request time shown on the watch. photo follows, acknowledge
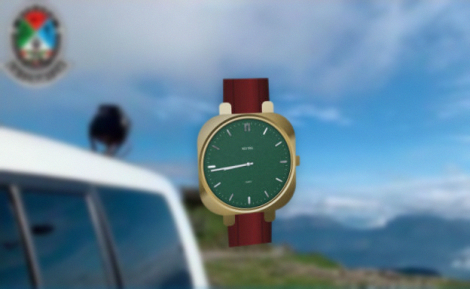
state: 8:44
